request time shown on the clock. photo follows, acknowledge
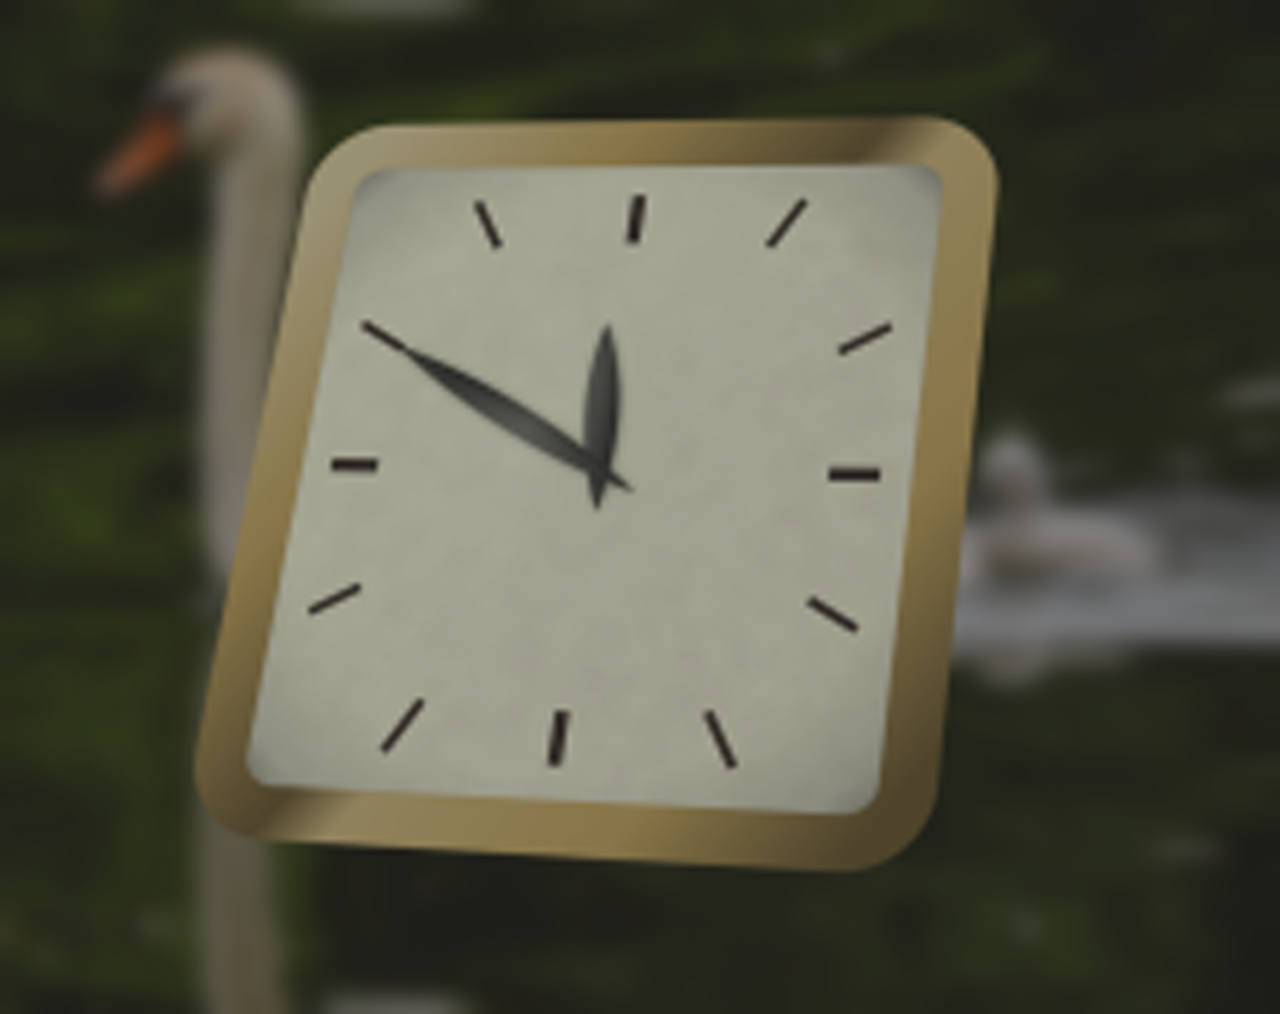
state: 11:50
